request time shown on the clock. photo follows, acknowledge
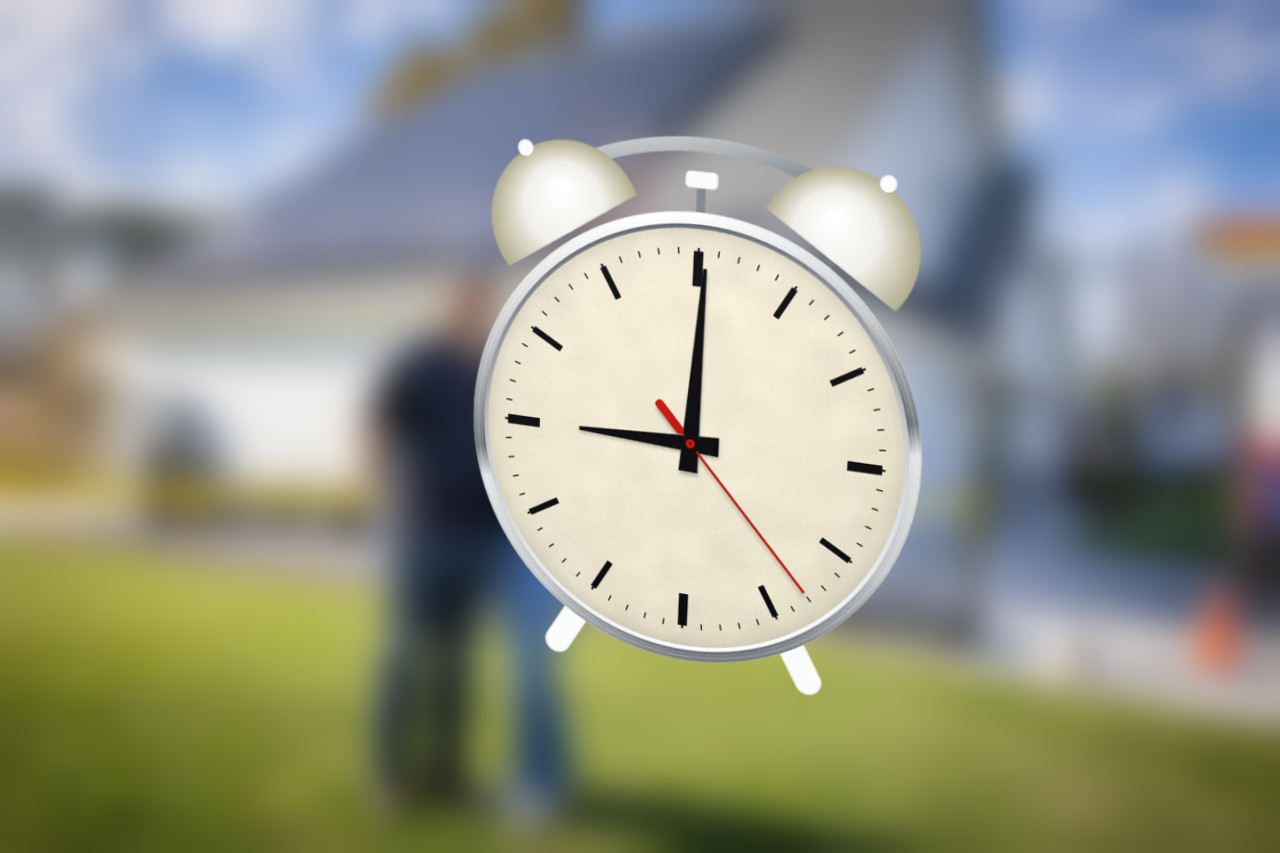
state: 9:00:23
